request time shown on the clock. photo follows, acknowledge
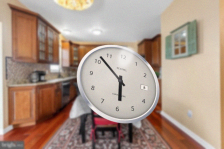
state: 5:52
